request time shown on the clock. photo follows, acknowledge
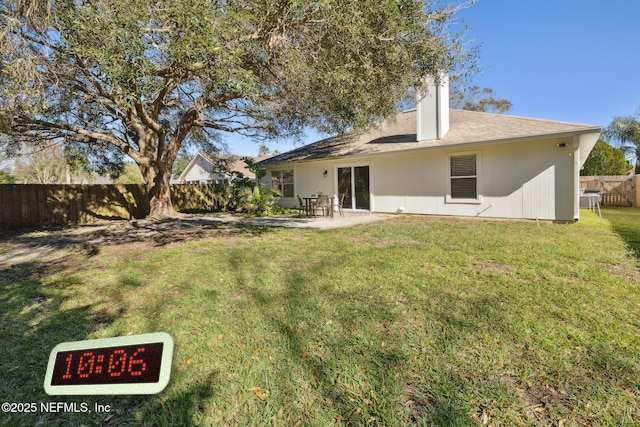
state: 10:06
